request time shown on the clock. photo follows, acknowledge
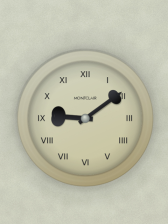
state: 9:09
